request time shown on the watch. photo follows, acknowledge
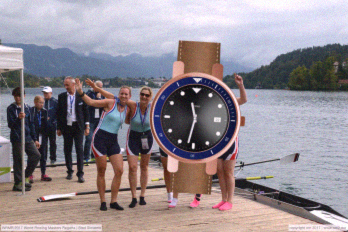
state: 11:32
